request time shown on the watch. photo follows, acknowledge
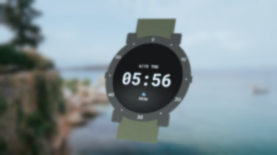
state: 5:56
